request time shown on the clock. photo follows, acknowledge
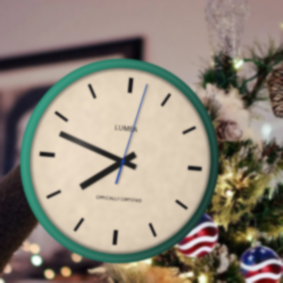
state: 7:48:02
